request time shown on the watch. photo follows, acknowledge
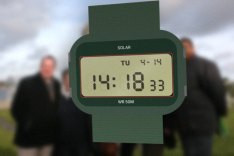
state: 14:18:33
